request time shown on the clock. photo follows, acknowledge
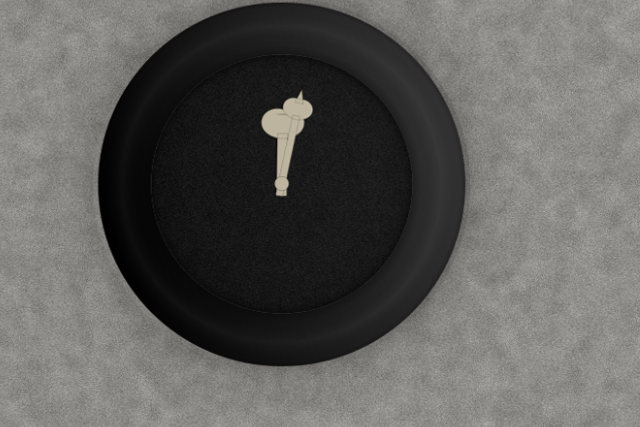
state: 12:02
